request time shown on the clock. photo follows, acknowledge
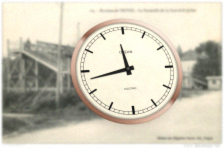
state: 11:43
